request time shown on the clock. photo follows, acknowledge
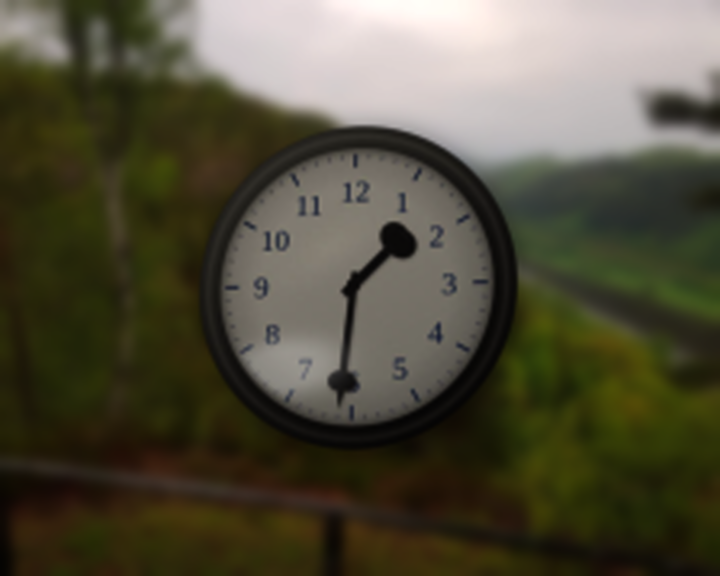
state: 1:31
